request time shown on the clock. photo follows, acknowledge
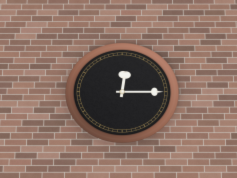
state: 12:15
